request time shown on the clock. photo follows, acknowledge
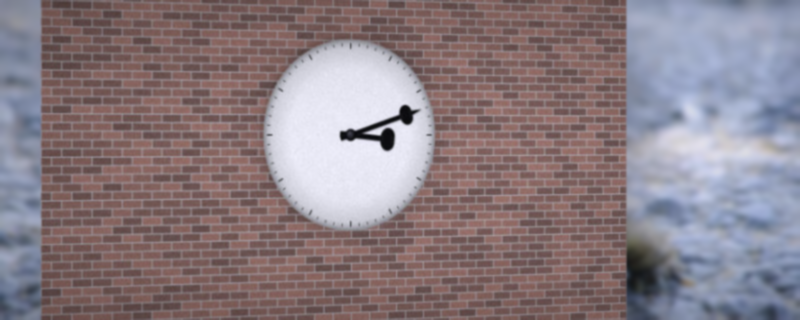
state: 3:12
